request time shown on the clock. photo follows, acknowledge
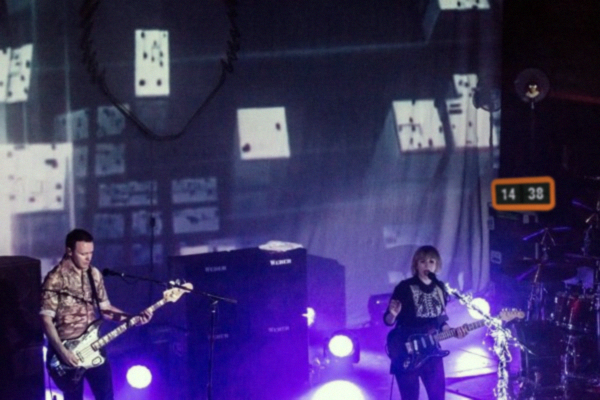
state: 14:38
